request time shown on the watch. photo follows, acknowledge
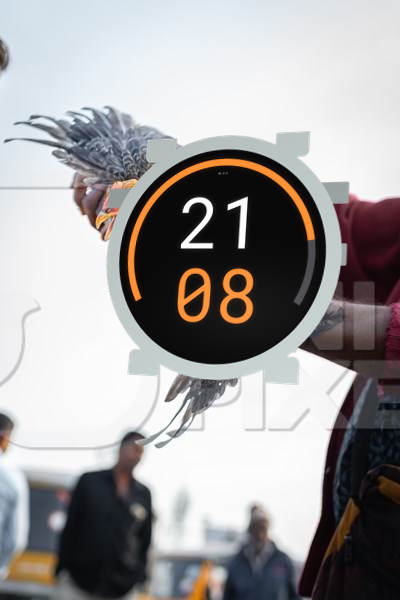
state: 21:08
